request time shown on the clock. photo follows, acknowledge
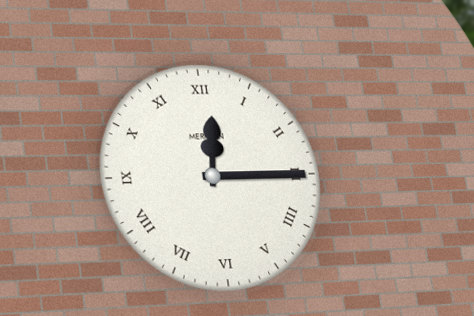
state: 12:15
